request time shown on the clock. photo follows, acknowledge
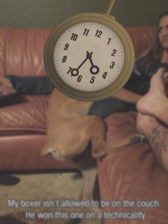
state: 4:33
